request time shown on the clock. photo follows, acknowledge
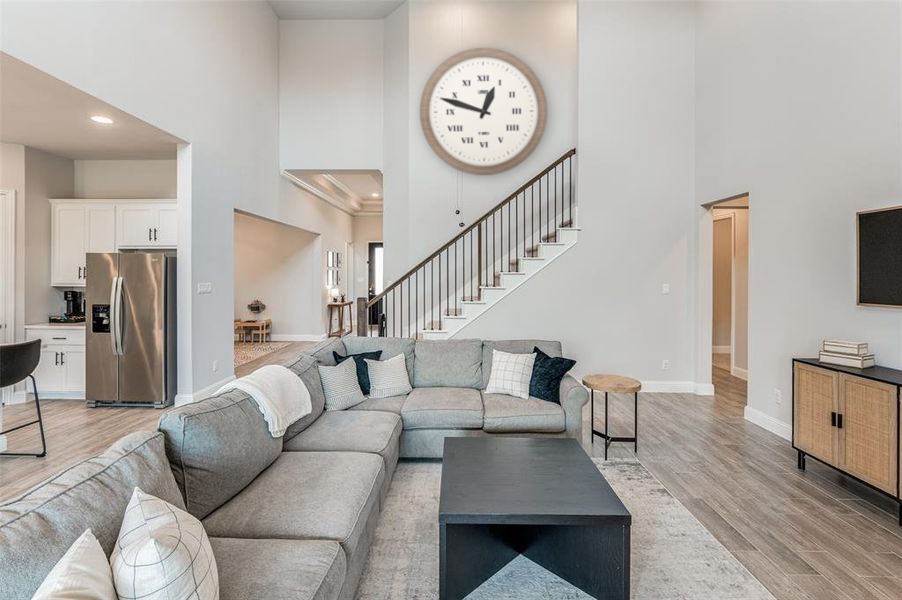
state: 12:48
